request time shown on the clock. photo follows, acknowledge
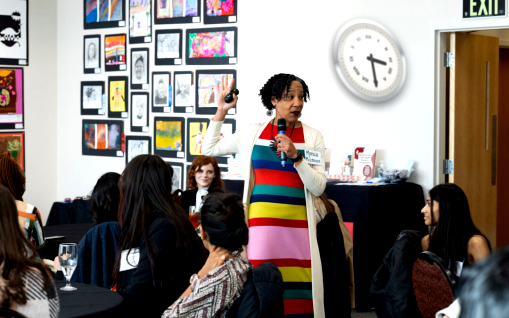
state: 3:30
